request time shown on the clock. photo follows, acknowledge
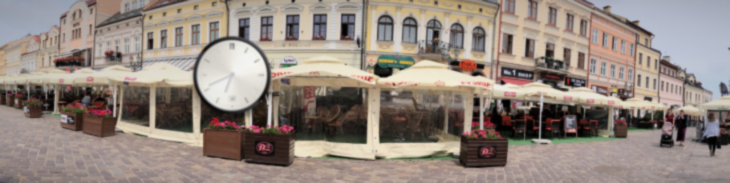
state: 6:41
